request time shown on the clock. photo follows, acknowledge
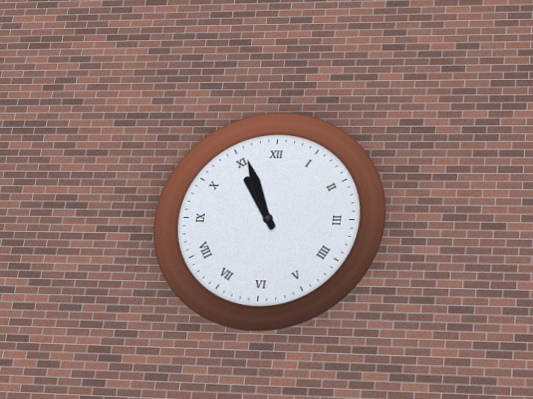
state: 10:56
